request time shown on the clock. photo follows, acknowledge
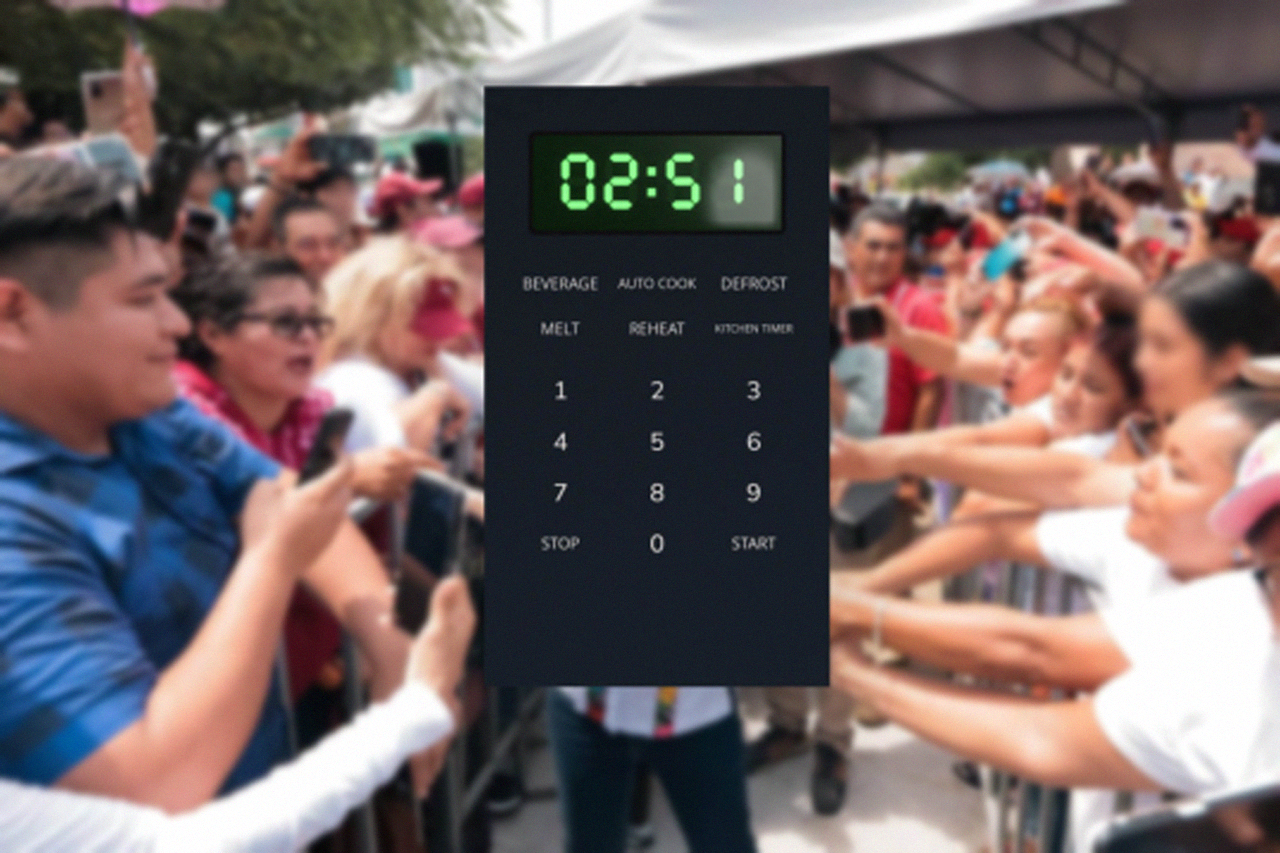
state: 2:51
